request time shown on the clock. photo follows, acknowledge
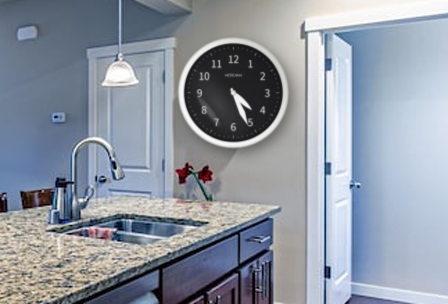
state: 4:26
